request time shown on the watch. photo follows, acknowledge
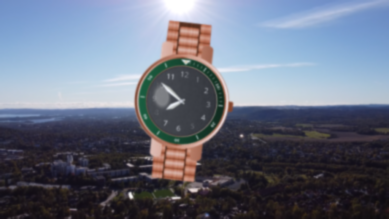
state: 7:51
